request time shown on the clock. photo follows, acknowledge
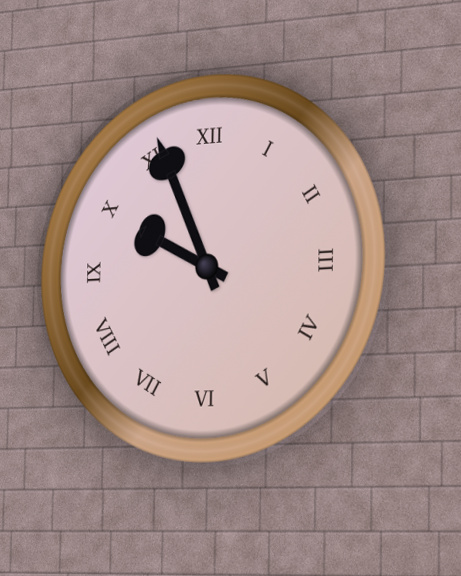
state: 9:56
